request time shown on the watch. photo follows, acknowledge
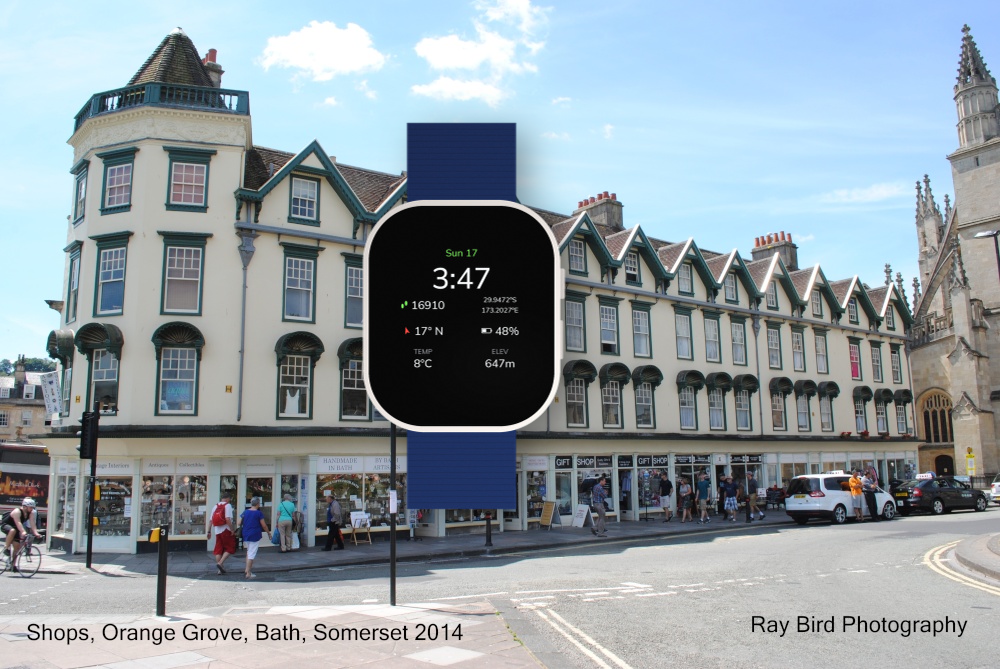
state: 3:47
